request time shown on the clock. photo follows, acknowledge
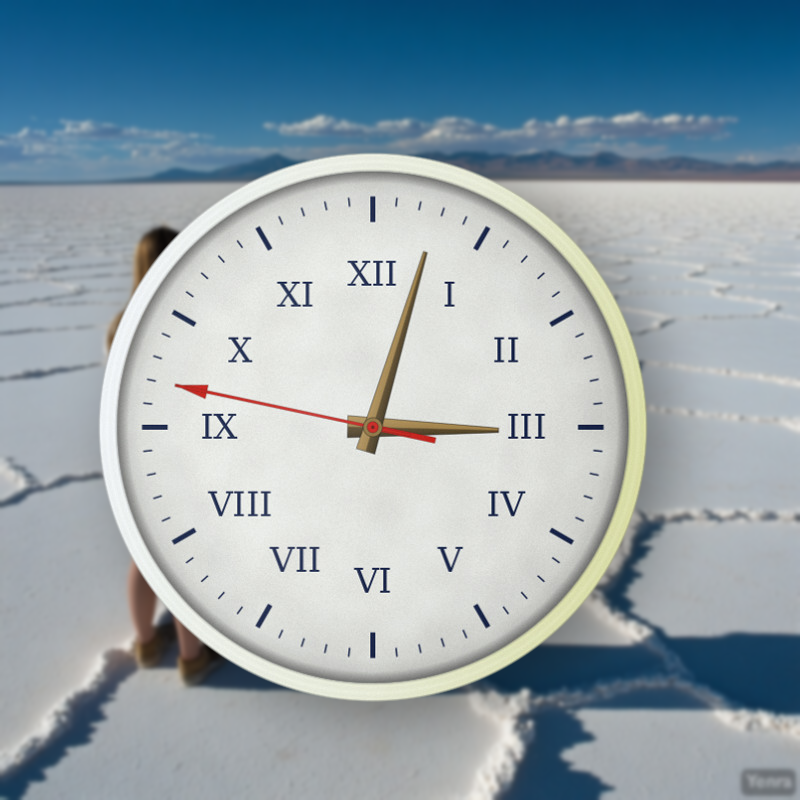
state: 3:02:47
